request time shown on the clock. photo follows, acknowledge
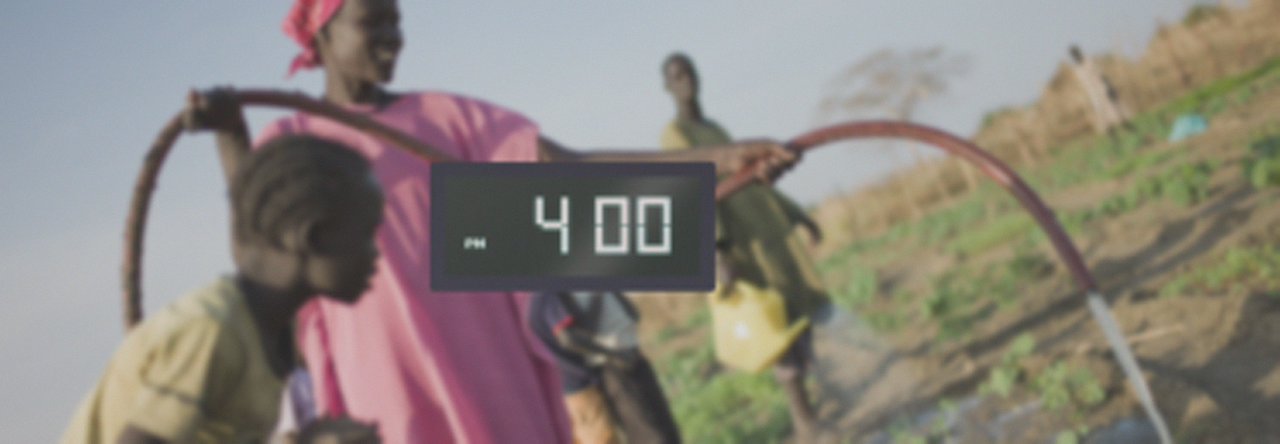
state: 4:00
